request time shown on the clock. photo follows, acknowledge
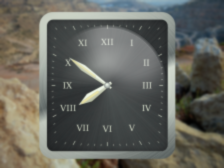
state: 7:51
